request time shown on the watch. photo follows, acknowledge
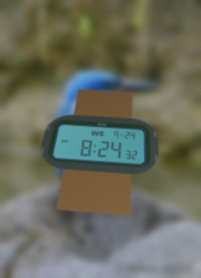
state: 8:24
